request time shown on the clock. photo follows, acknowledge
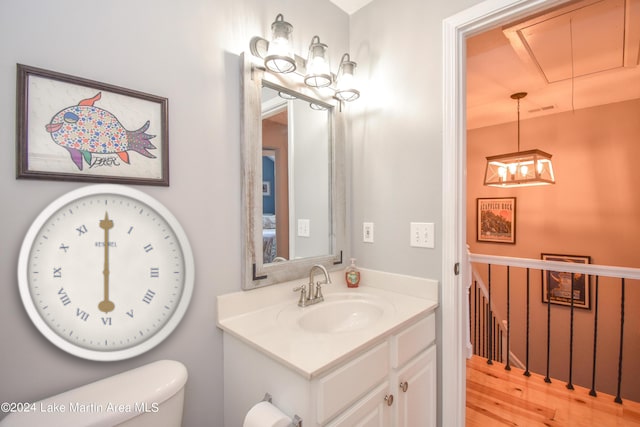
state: 6:00
